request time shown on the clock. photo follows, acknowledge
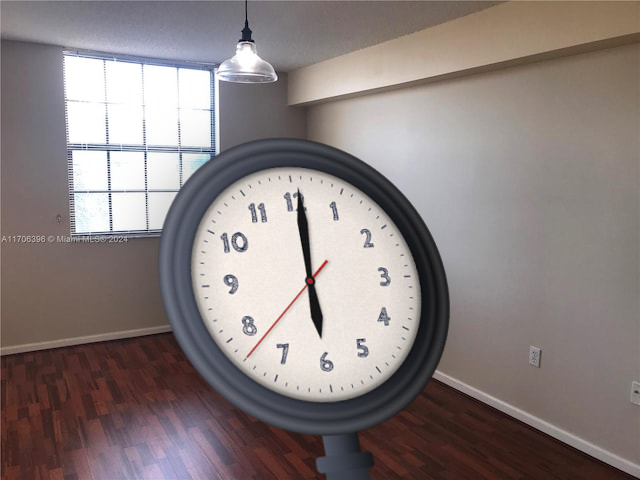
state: 6:00:38
